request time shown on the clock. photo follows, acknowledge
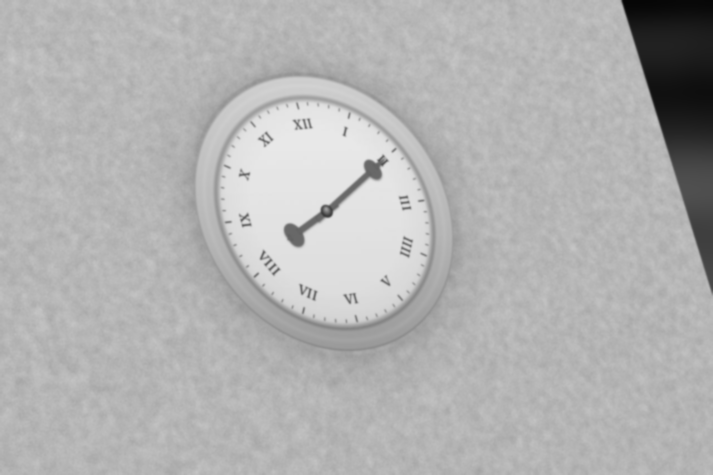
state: 8:10
